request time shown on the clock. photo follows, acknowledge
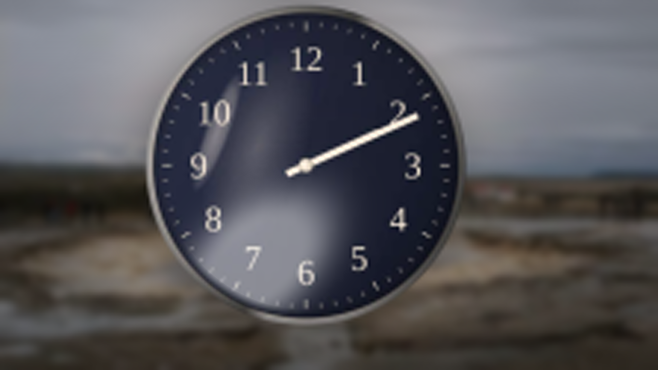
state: 2:11
